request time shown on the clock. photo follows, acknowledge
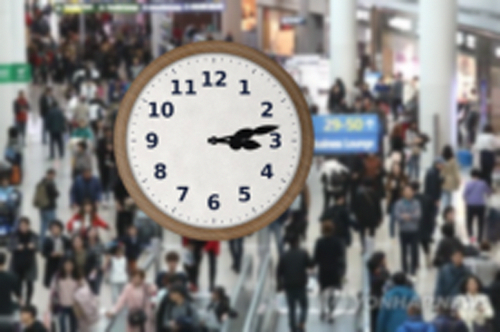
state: 3:13
